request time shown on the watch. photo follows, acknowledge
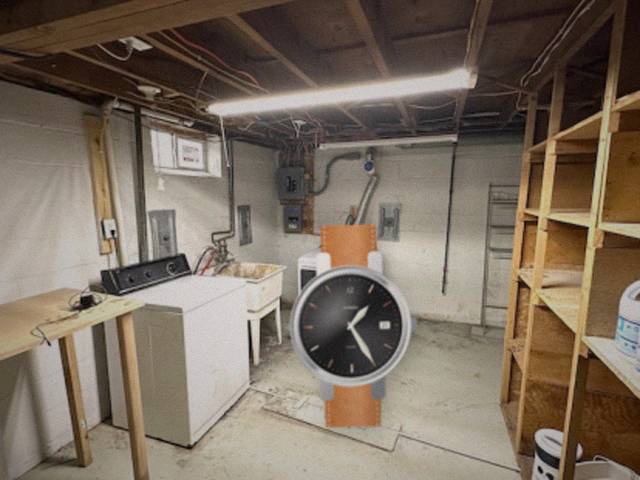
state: 1:25
